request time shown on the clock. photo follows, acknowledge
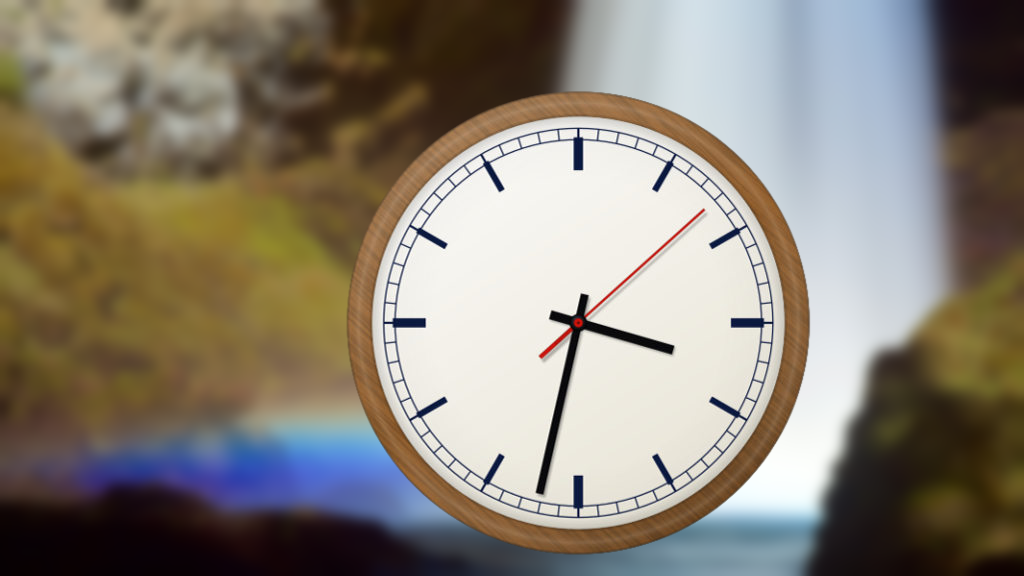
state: 3:32:08
